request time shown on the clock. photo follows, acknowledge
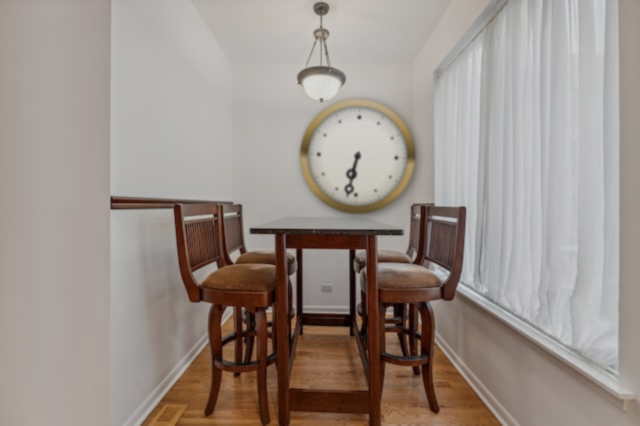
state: 6:32
